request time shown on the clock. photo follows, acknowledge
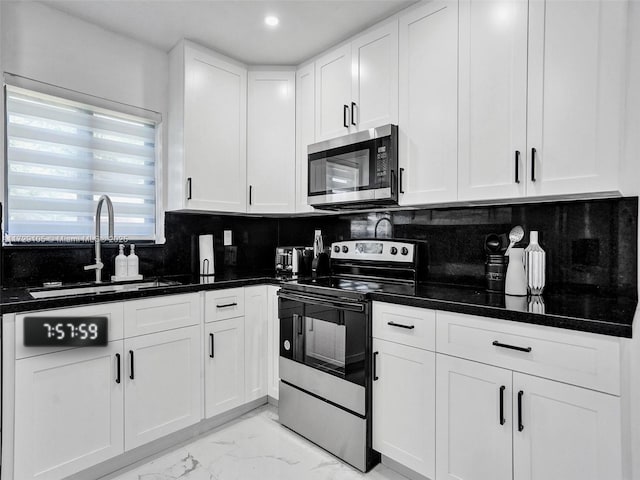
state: 7:57:59
